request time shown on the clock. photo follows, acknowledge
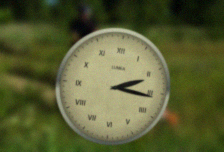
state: 2:16
